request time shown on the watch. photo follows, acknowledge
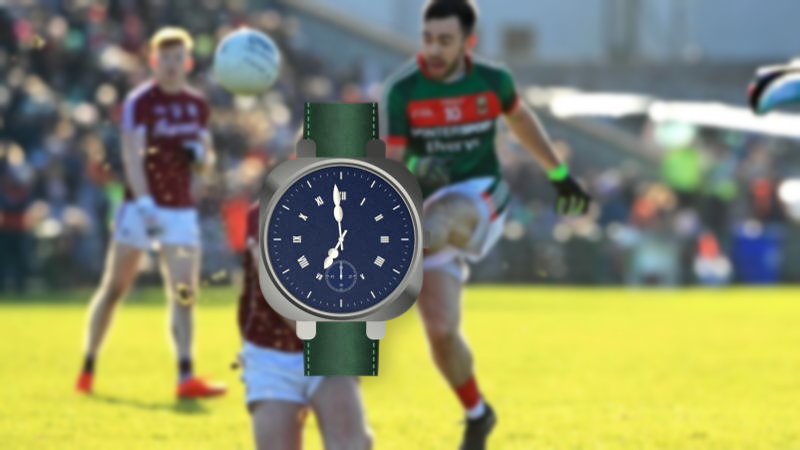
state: 6:59
